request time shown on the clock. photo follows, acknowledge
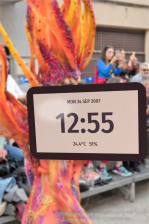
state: 12:55
